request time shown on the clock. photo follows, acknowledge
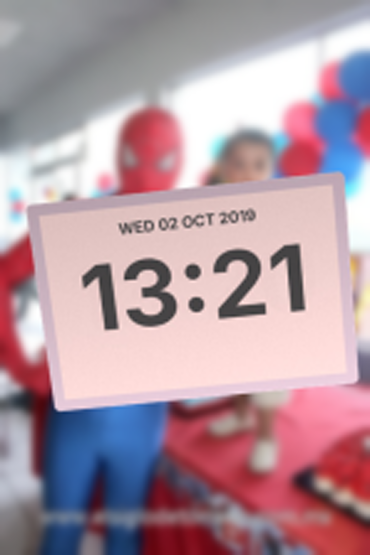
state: 13:21
